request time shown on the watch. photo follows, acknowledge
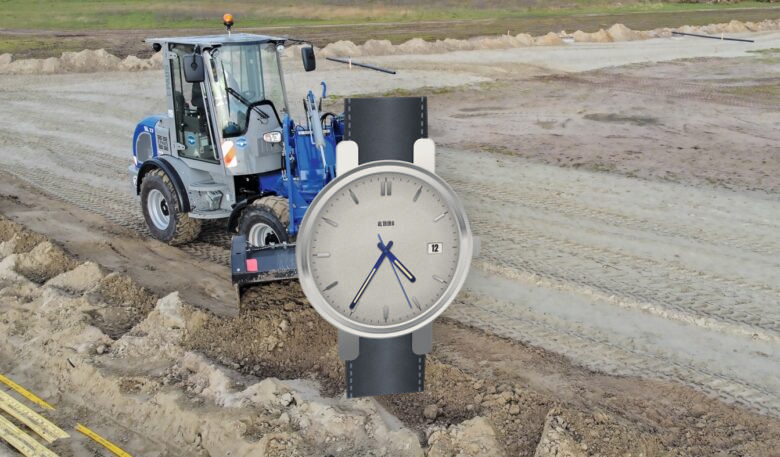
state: 4:35:26
